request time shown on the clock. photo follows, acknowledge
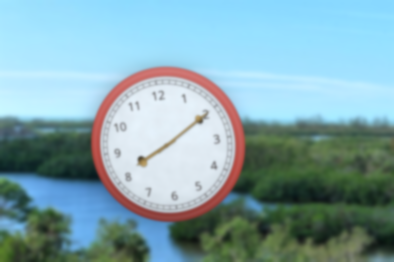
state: 8:10
